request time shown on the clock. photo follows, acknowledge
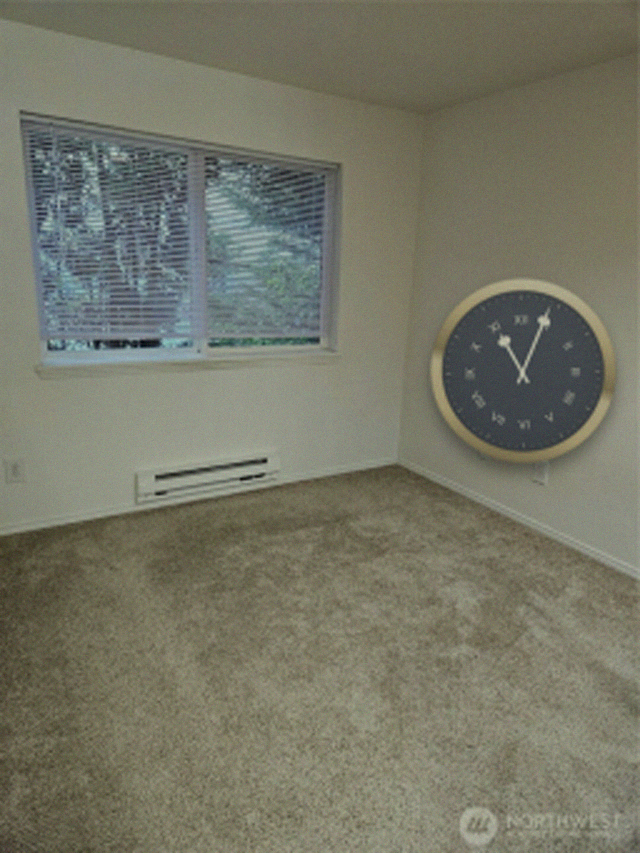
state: 11:04
